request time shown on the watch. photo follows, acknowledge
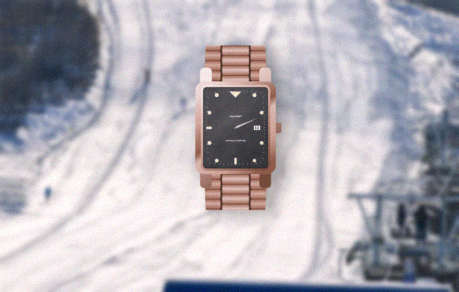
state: 2:11
